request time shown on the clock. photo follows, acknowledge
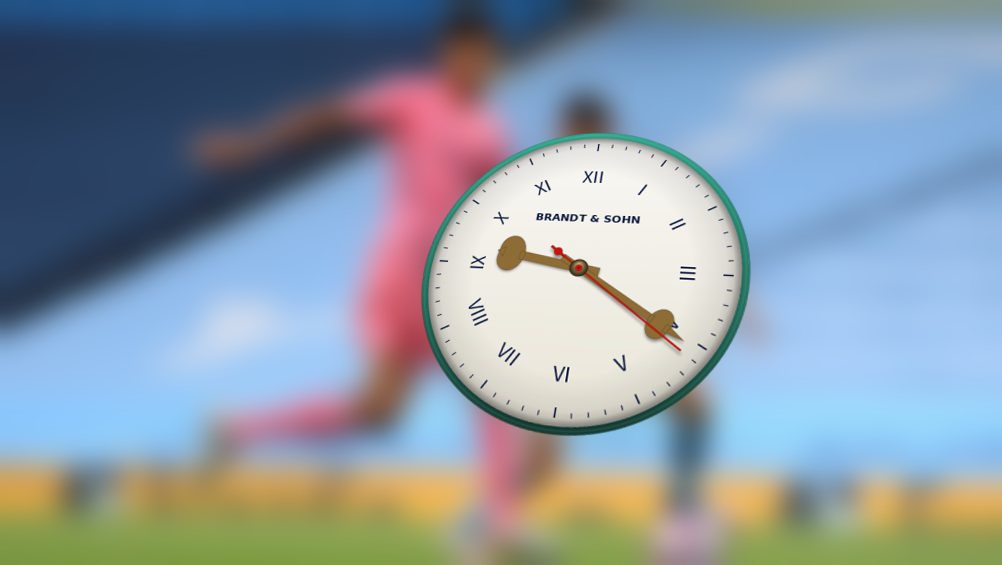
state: 9:20:21
